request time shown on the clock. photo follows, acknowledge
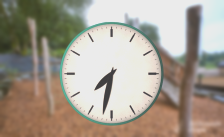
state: 7:32
